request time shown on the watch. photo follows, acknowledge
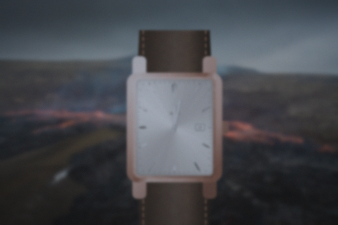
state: 12:02
